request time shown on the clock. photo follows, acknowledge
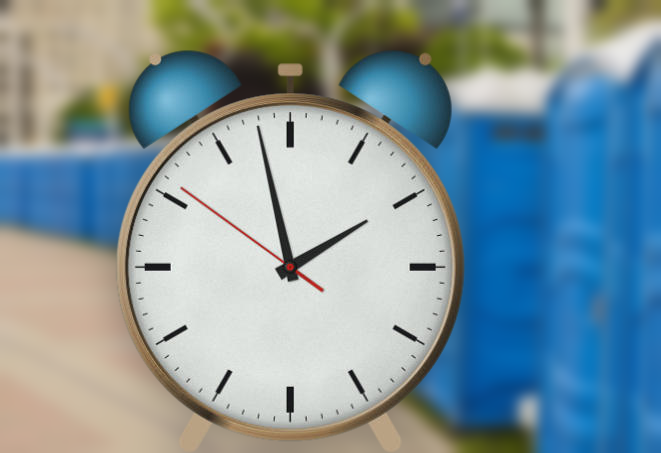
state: 1:57:51
